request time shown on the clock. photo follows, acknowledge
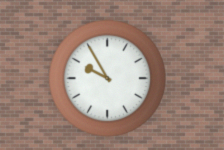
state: 9:55
